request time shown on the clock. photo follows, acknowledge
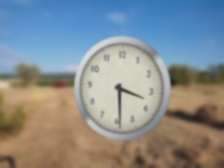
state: 3:29
